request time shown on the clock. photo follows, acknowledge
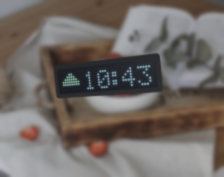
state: 10:43
